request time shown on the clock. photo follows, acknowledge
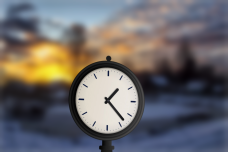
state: 1:23
